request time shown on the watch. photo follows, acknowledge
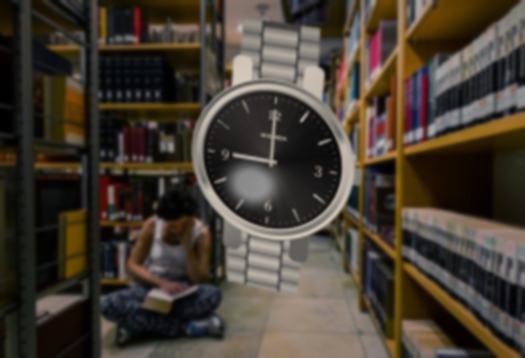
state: 9:00
